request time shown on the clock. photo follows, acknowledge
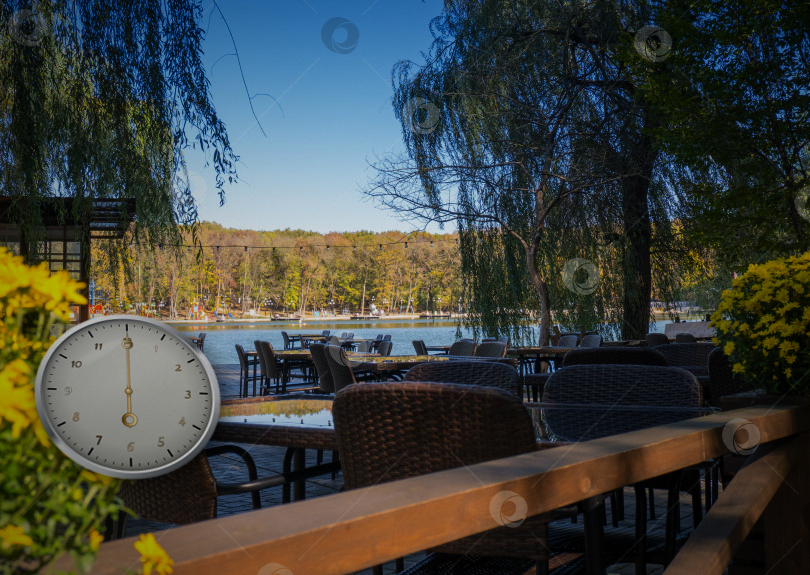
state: 6:00
